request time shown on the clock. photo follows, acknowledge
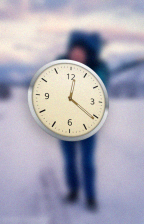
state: 12:21
